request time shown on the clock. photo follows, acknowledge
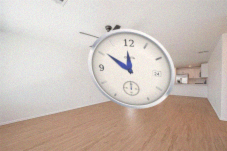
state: 11:51
